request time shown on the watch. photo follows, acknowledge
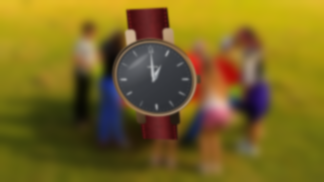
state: 1:00
